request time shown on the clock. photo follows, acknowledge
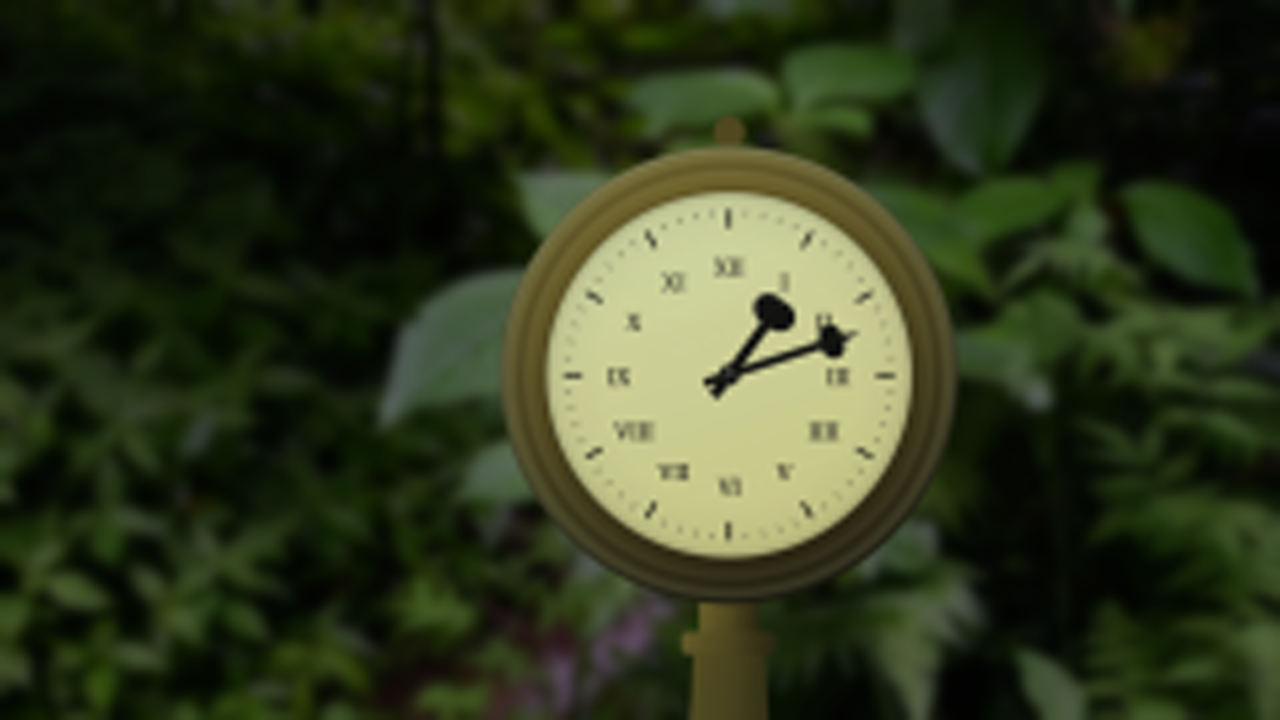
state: 1:12
